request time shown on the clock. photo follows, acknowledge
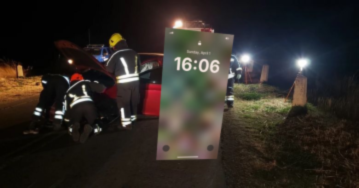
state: 16:06
